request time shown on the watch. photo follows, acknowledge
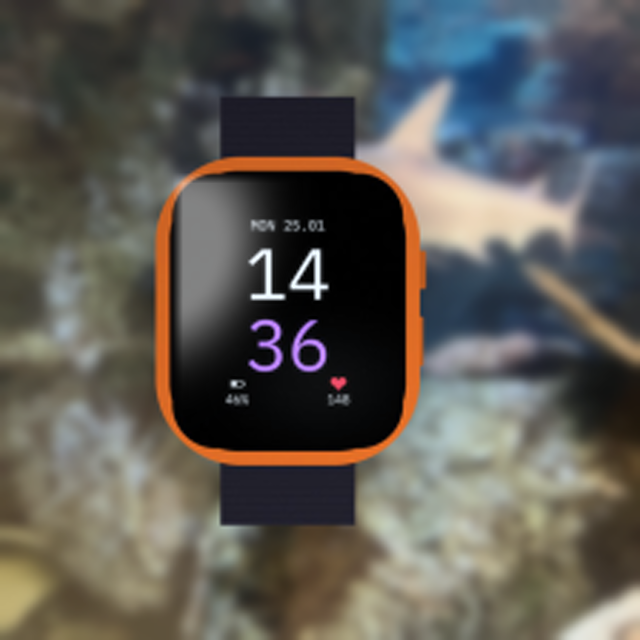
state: 14:36
